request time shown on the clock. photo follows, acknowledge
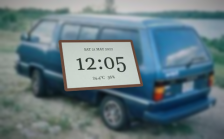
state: 12:05
